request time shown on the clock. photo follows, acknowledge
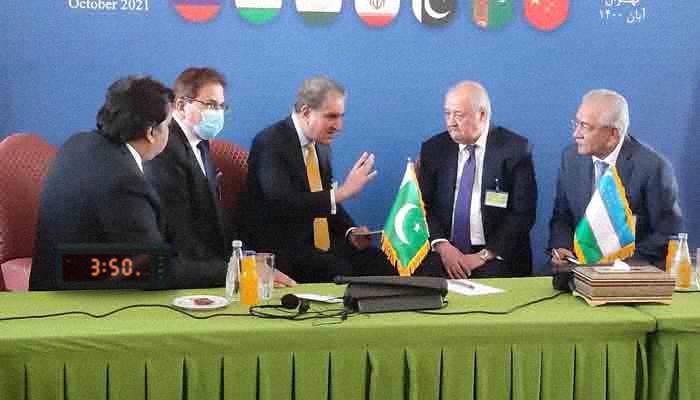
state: 3:50
